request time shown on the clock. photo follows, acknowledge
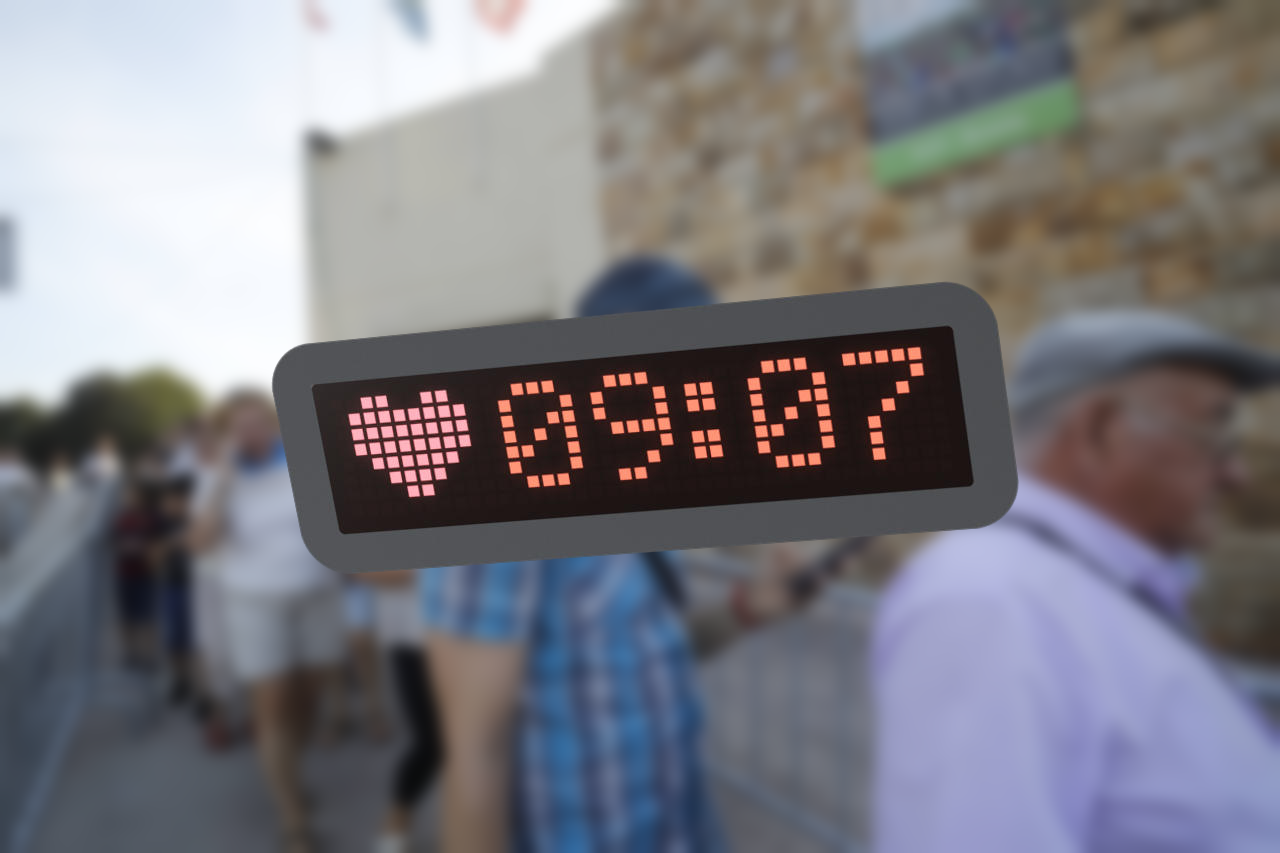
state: 9:07
